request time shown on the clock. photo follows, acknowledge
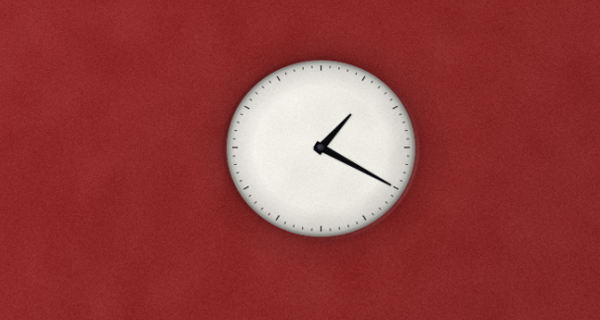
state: 1:20
